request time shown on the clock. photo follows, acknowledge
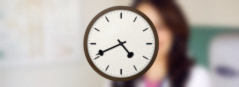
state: 4:41
